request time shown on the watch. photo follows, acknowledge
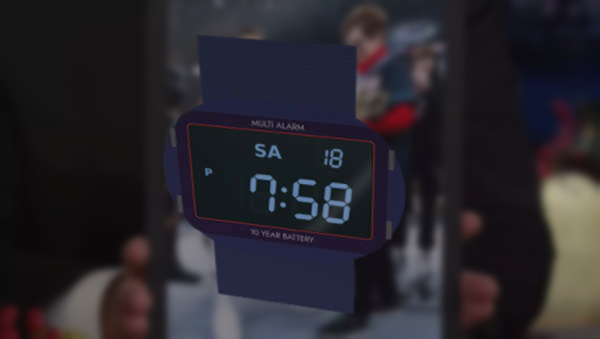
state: 7:58
